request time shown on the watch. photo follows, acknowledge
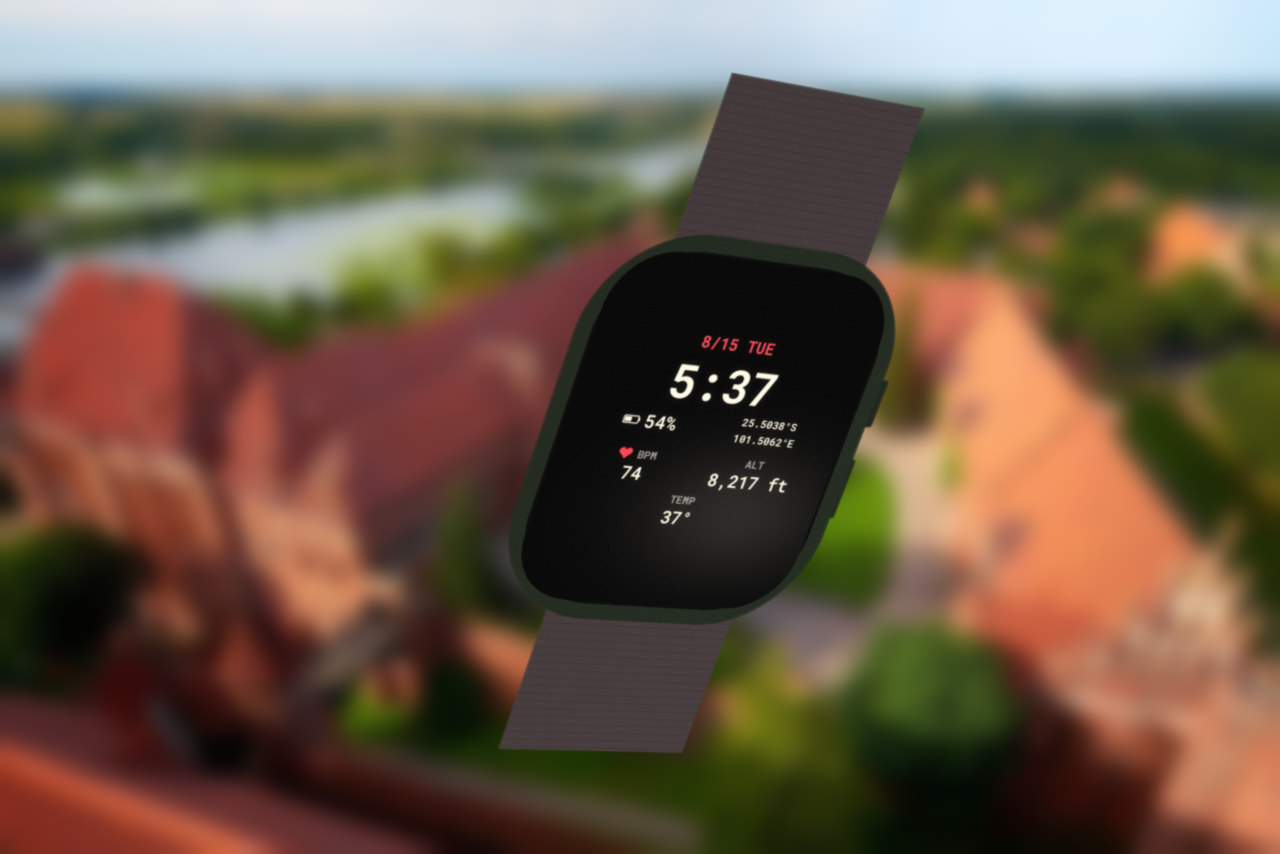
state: 5:37
